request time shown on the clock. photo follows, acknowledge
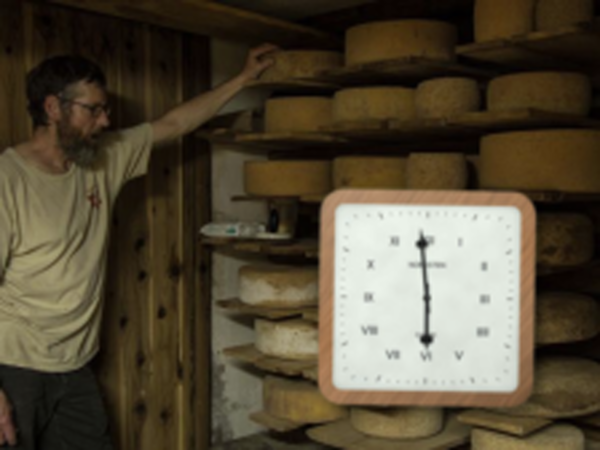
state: 5:59
